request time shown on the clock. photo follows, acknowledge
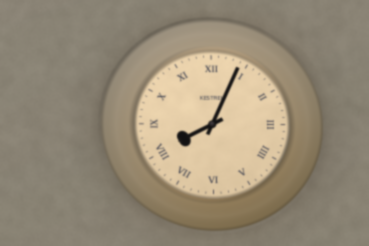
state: 8:04
